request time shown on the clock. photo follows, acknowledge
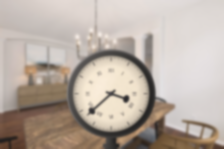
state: 3:38
